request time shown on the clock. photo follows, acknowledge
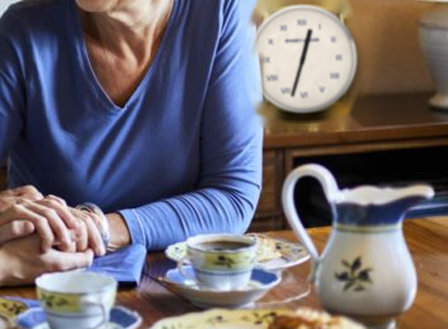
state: 12:33
